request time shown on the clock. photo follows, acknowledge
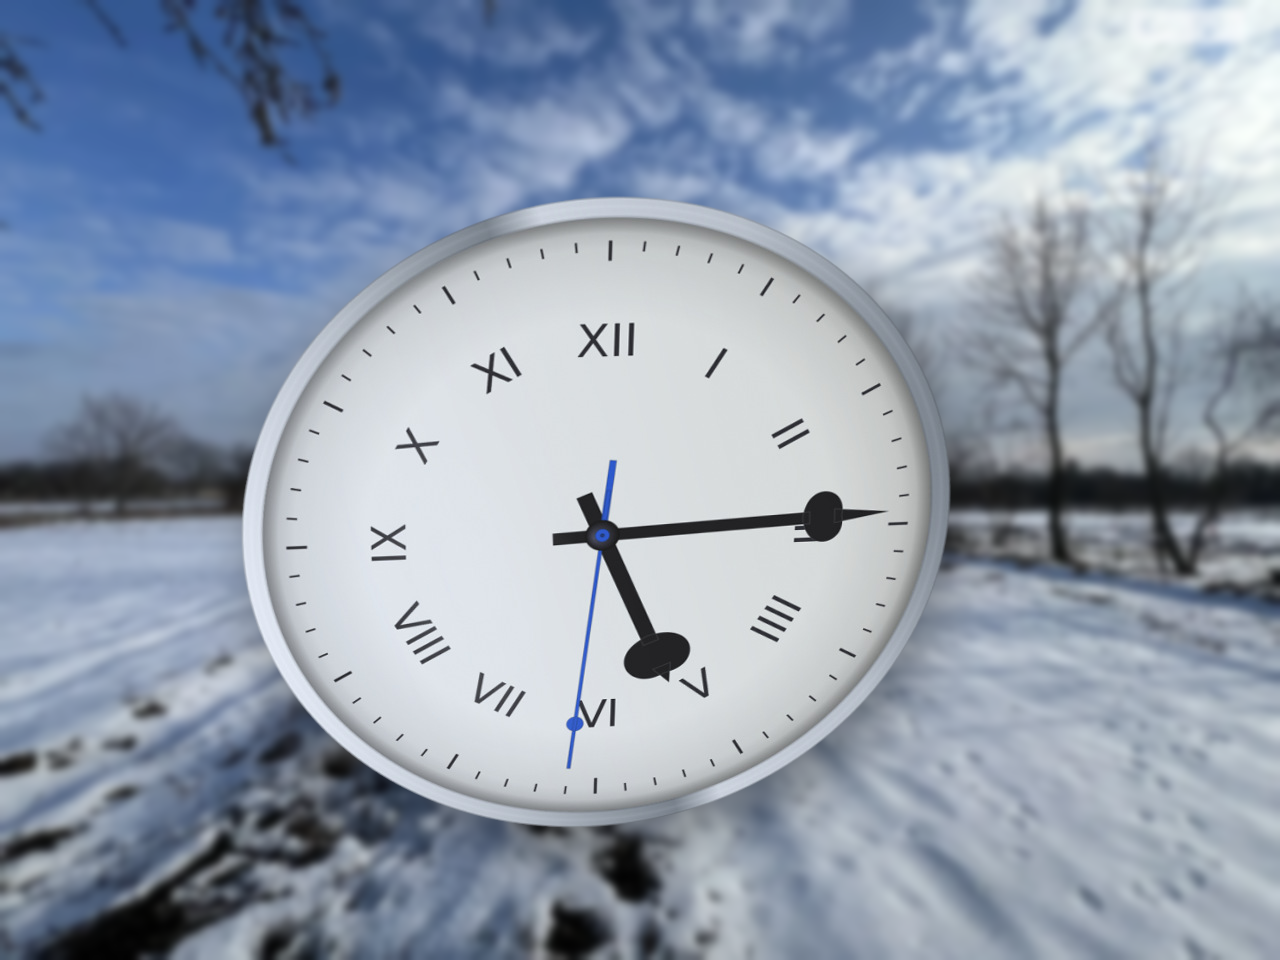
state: 5:14:31
